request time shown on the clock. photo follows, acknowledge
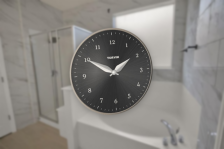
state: 1:50
